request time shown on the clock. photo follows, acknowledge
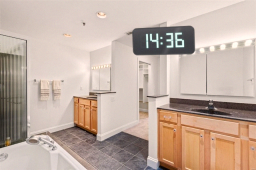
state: 14:36
